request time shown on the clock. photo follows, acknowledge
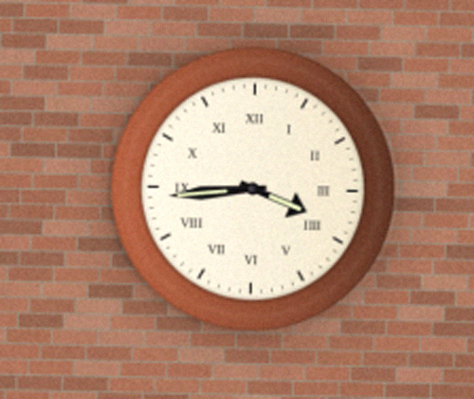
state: 3:44
